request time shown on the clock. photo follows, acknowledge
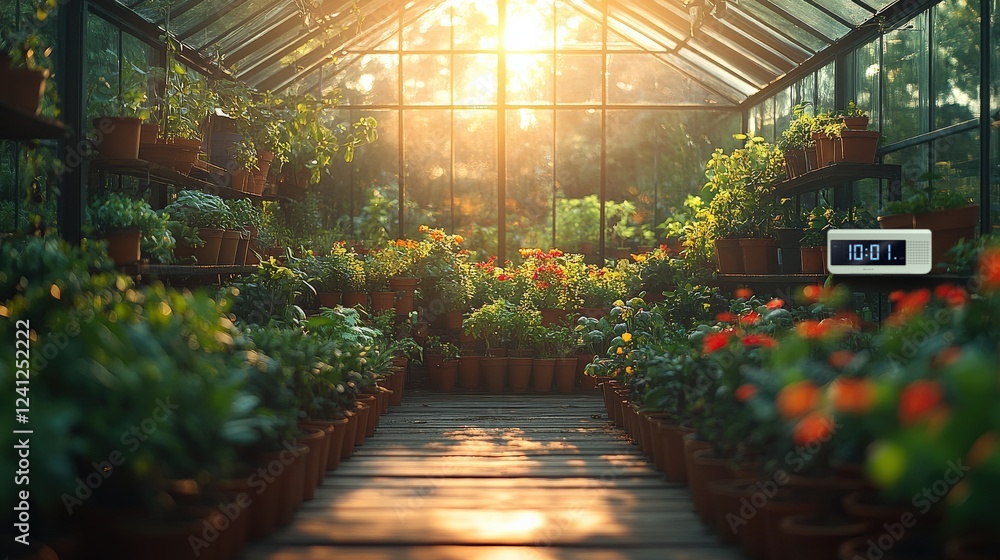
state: 10:01
